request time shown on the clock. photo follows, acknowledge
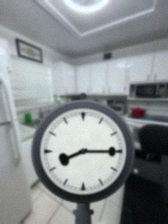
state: 8:15
